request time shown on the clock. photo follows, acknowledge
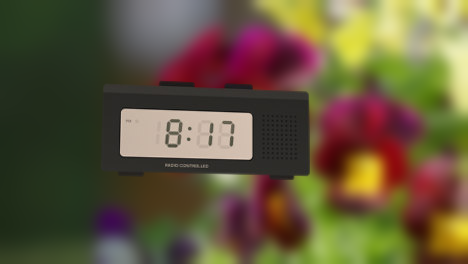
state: 8:17
